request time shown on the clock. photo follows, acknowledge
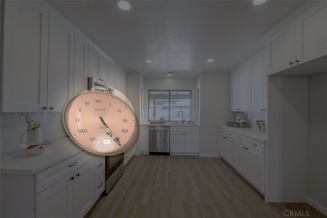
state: 5:26
